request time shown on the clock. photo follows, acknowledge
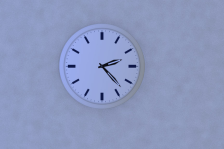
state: 2:23
